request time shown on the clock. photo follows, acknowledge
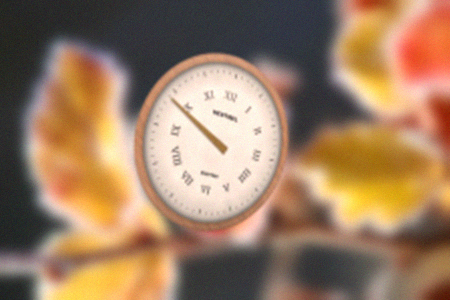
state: 9:49
